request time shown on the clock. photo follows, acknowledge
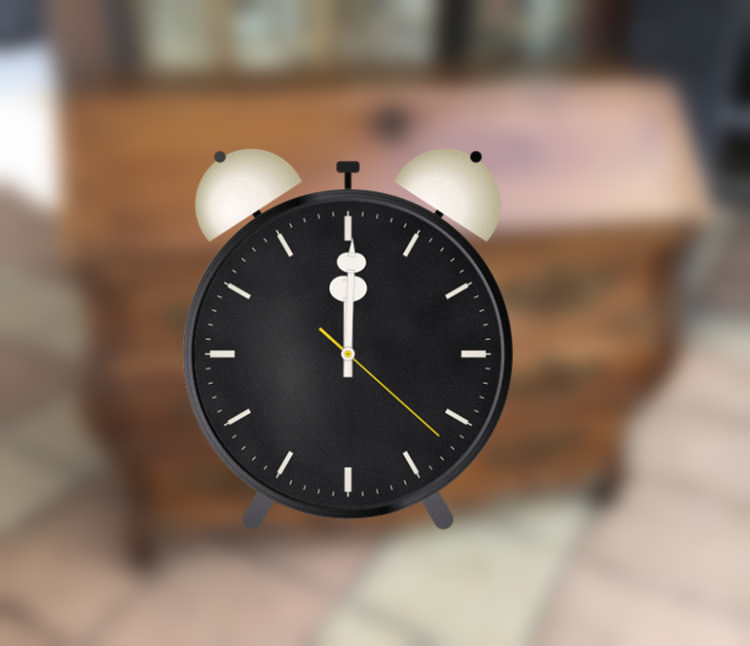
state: 12:00:22
